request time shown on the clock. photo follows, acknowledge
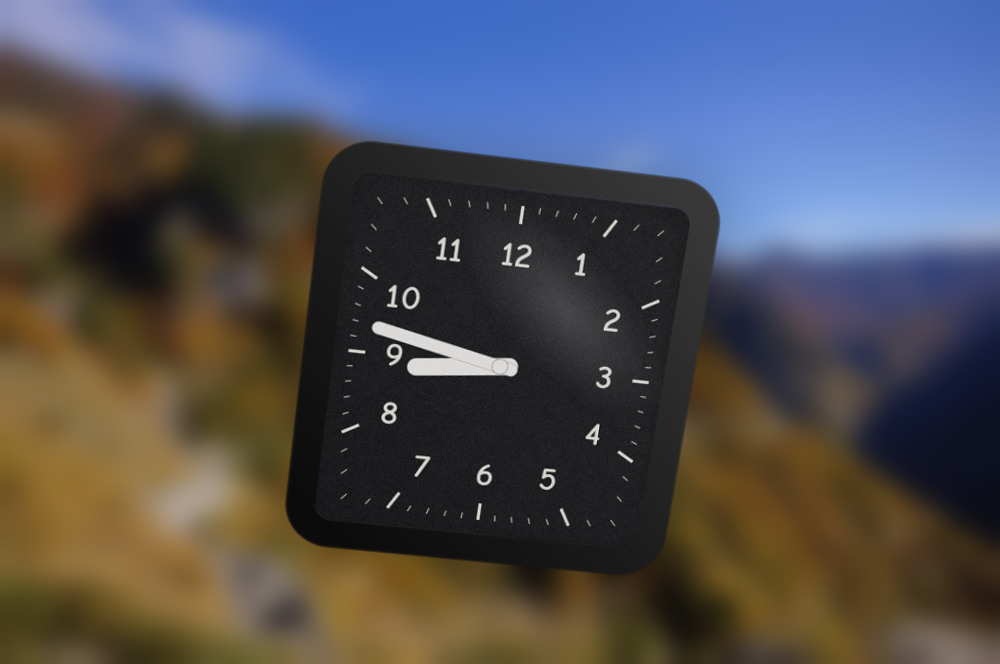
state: 8:47
